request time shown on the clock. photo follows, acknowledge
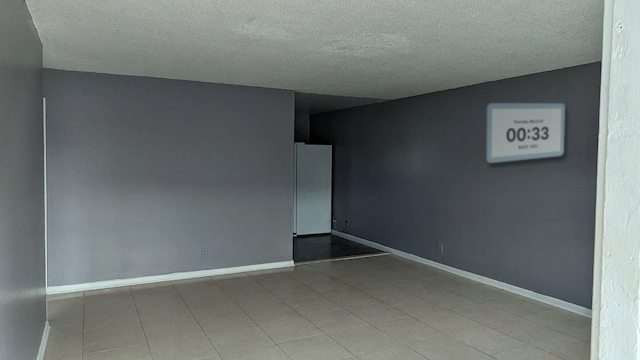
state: 0:33
